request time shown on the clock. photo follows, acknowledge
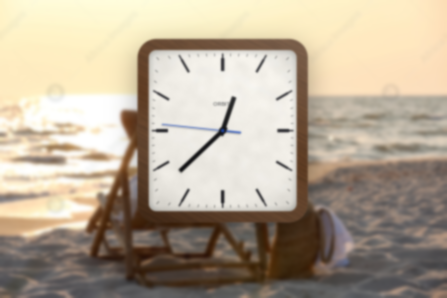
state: 12:37:46
